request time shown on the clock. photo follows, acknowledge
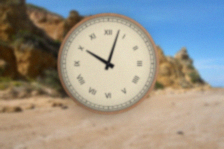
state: 10:03
